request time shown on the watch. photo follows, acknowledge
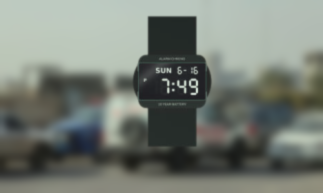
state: 7:49
